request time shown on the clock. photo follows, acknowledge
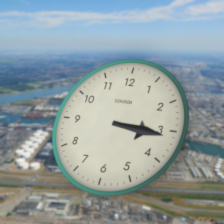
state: 3:16
